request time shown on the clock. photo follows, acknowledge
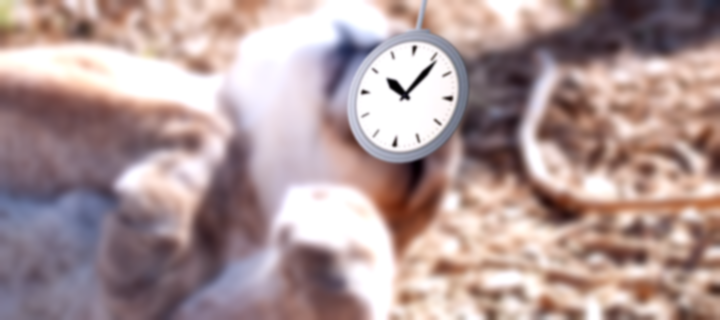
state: 10:06
